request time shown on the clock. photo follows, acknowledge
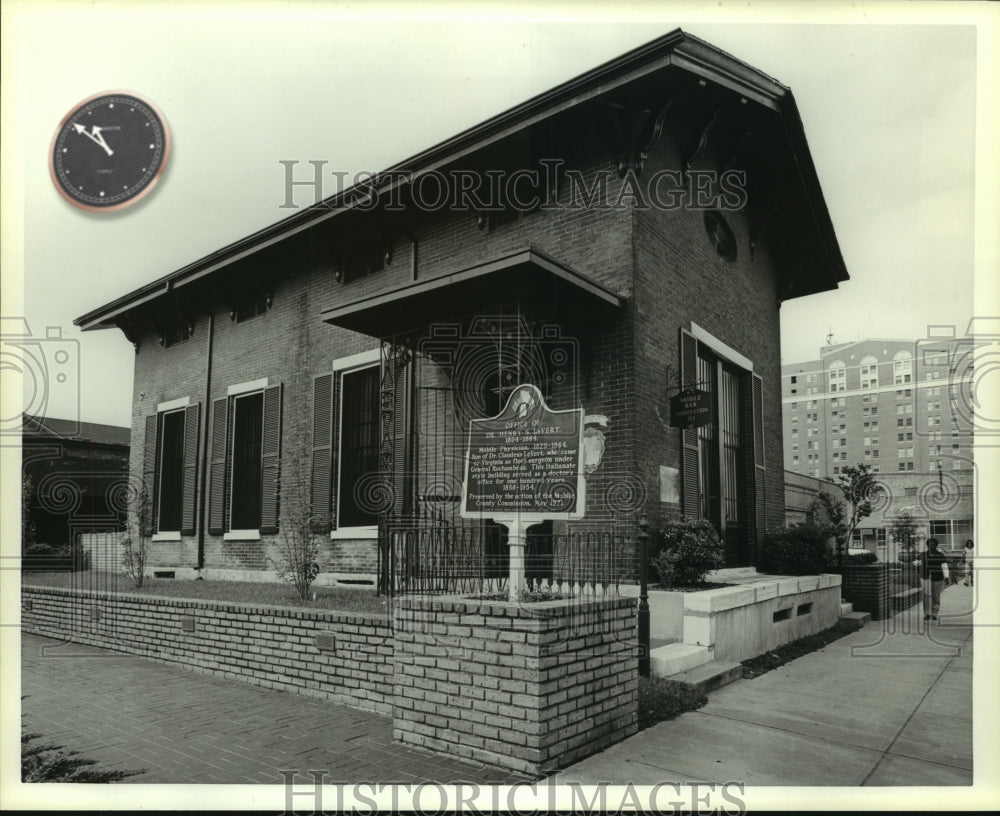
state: 10:51
